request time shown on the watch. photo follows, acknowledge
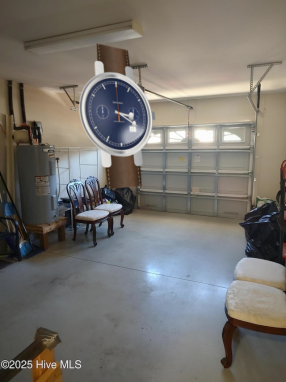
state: 3:20
